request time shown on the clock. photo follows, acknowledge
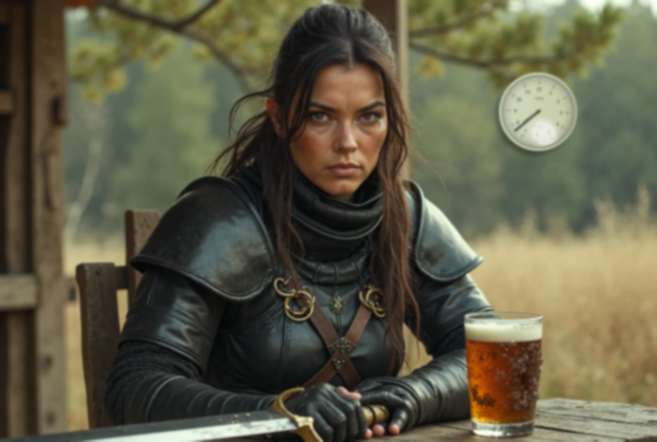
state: 7:38
